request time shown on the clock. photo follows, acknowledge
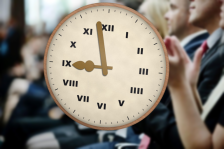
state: 8:58
